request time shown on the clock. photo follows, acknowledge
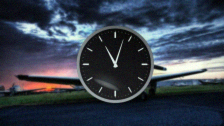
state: 11:03
